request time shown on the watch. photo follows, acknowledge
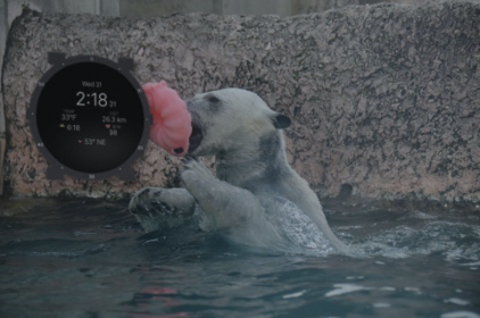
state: 2:18
